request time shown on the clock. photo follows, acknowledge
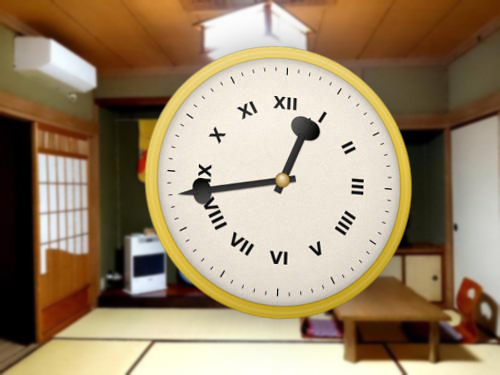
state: 12:43
